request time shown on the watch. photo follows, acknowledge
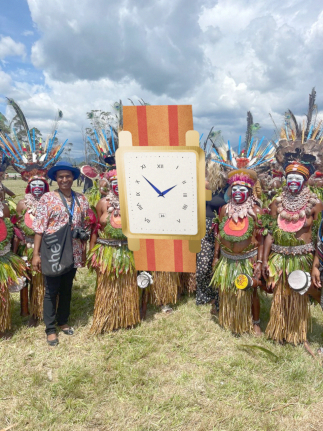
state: 1:53
